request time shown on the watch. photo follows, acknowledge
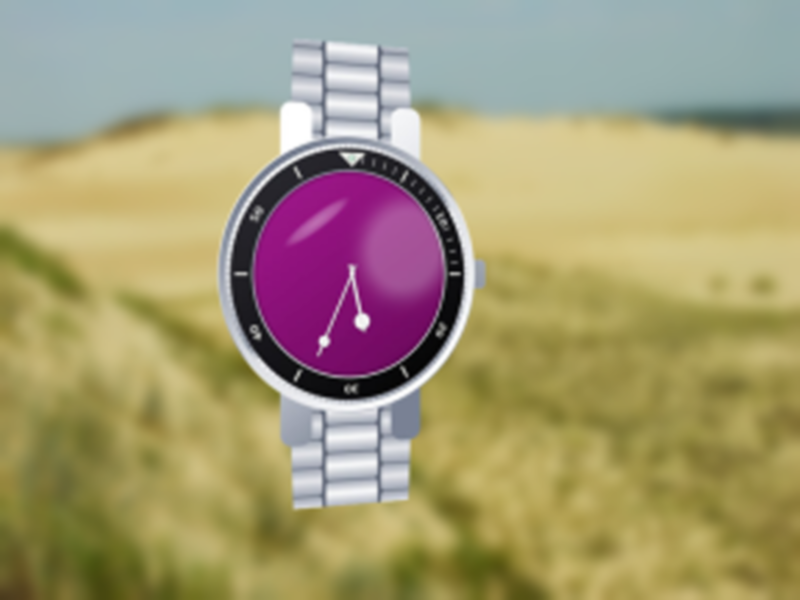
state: 5:34
